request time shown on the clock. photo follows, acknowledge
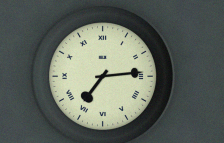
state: 7:14
